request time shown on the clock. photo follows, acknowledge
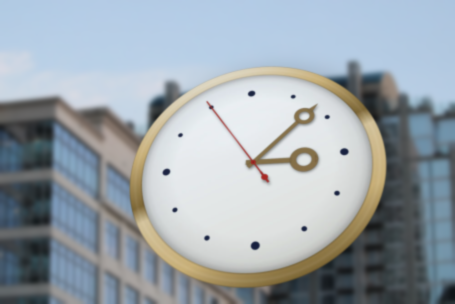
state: 3:07:55
